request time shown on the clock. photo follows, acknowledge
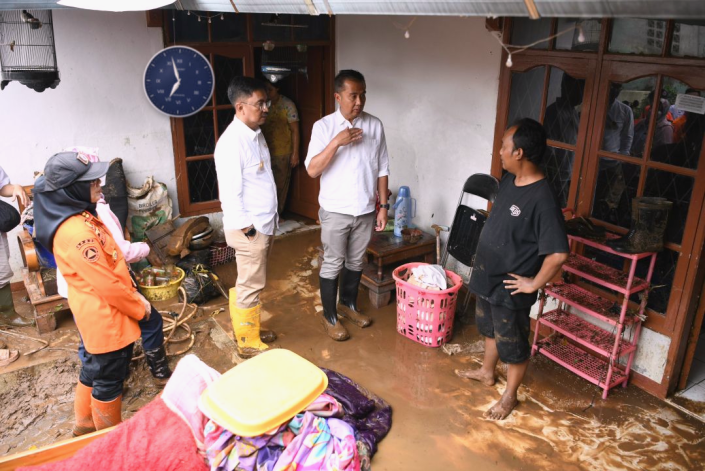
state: 6:57
